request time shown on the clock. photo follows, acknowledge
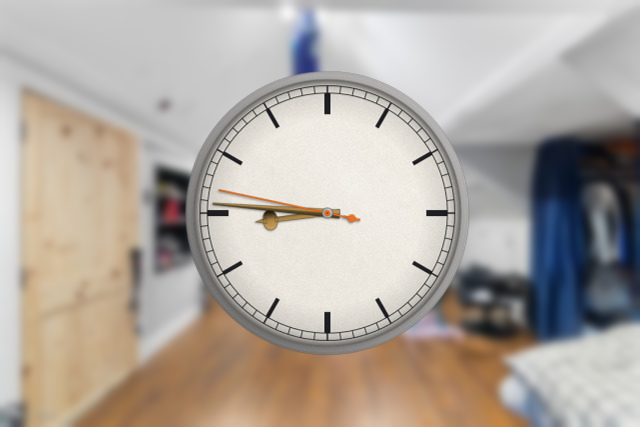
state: 8:45:47
